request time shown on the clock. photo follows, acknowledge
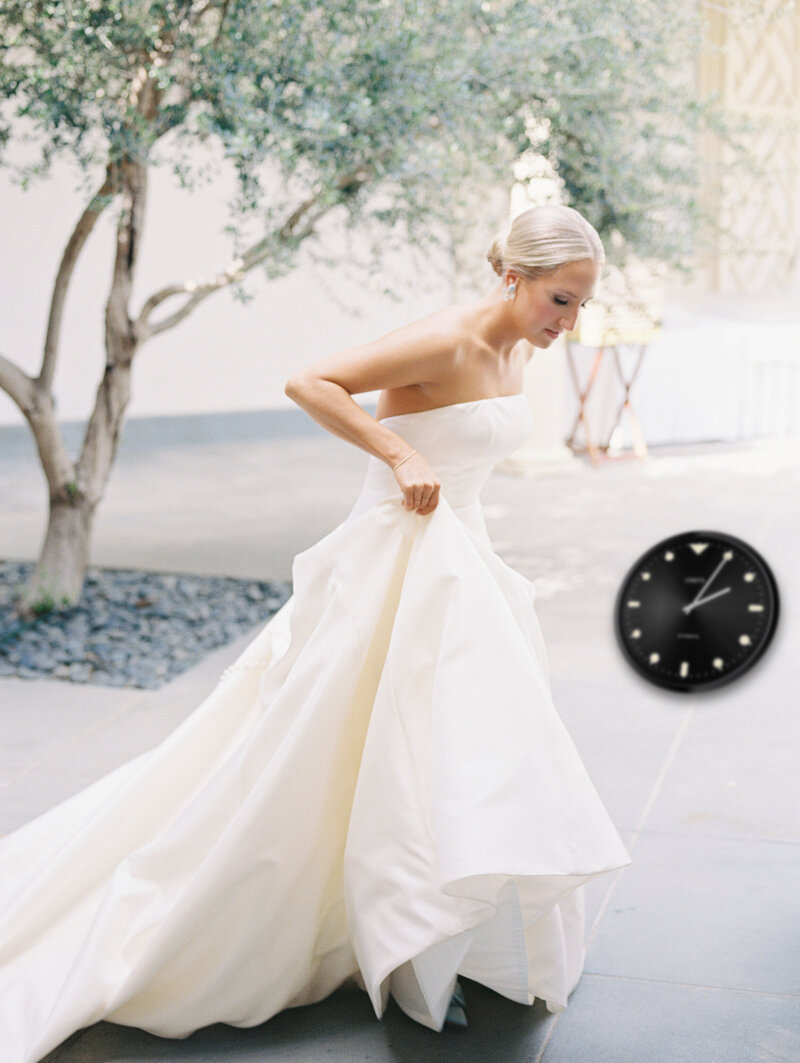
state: 2:05
